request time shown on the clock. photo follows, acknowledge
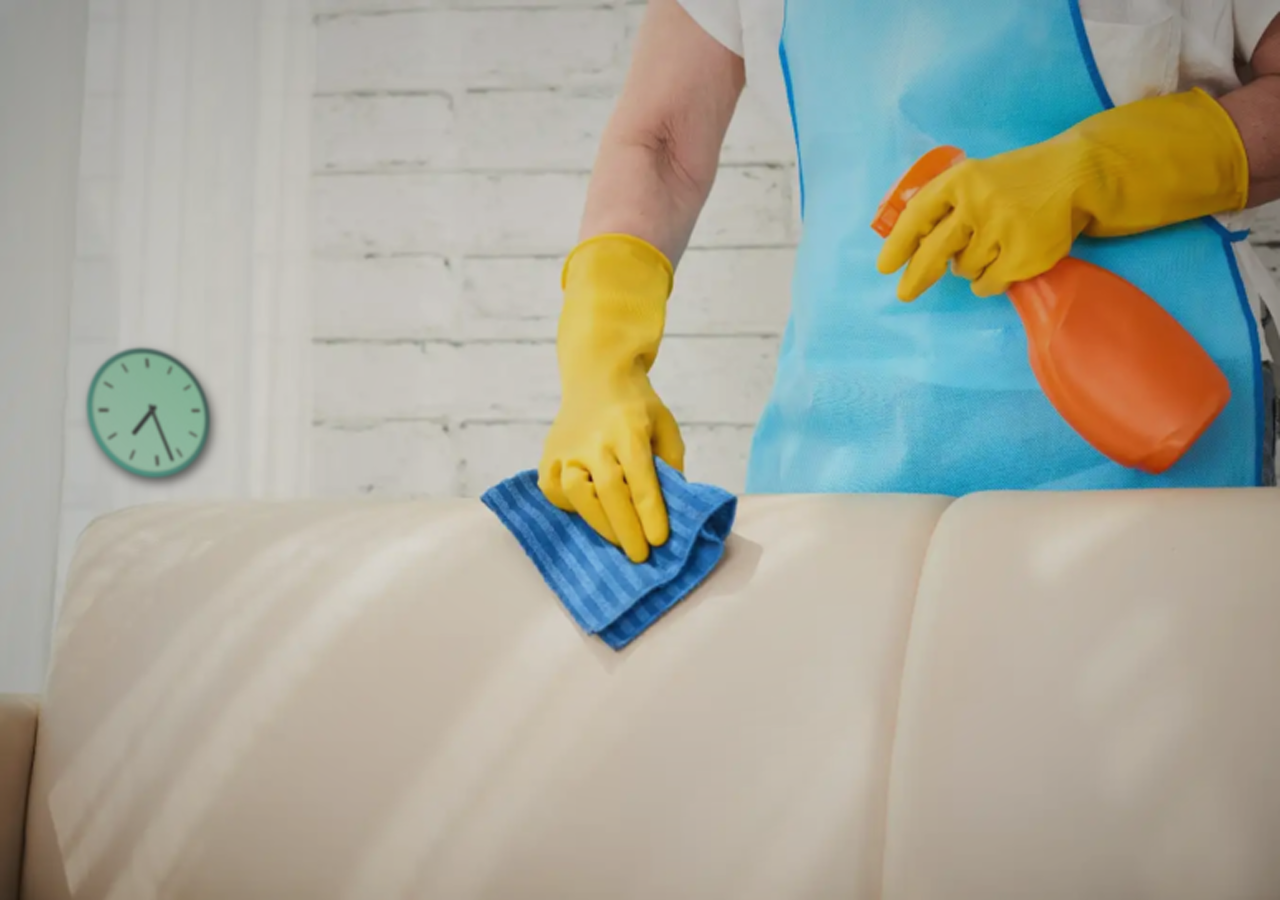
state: 7:27
